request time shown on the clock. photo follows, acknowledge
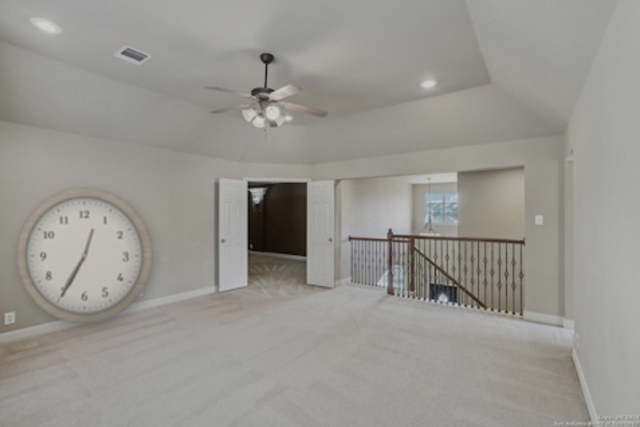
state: 12:35
